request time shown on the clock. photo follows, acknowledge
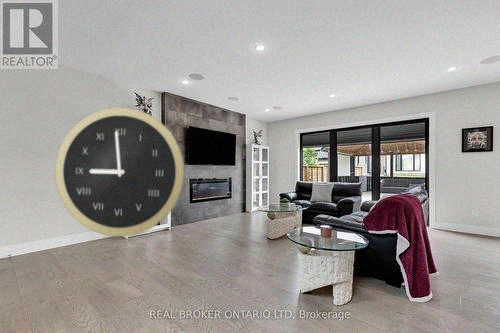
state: 8:59
